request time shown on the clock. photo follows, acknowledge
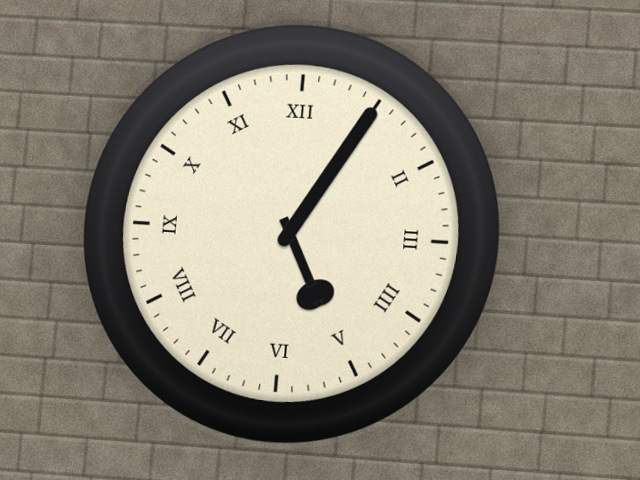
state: 5:05
